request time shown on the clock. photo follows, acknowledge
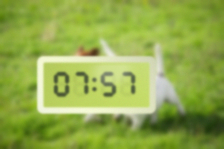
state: 7:57
